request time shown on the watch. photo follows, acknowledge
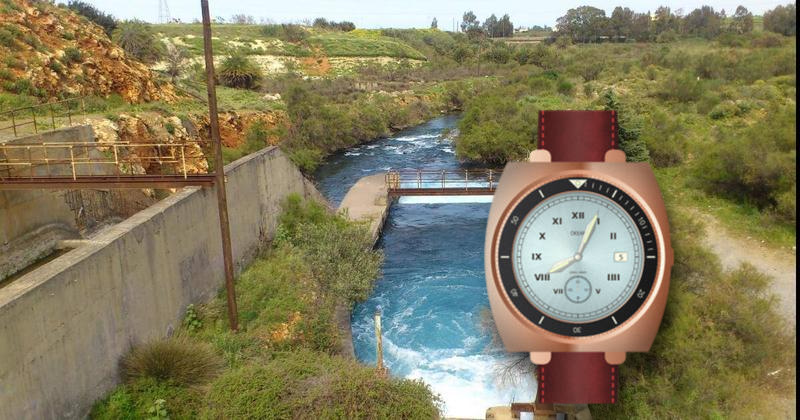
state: 8:04
